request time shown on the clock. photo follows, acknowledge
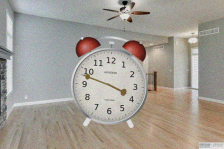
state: 3:48
